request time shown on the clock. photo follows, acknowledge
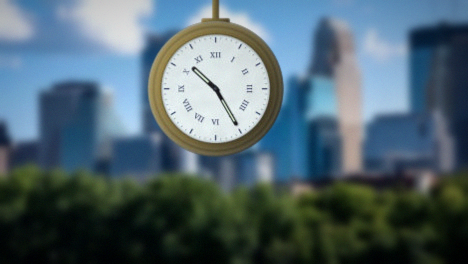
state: 10:25
